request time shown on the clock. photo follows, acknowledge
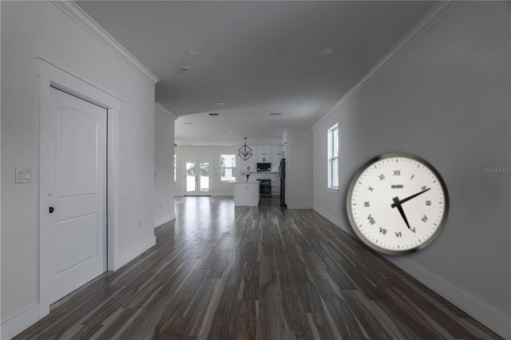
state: 5:11
